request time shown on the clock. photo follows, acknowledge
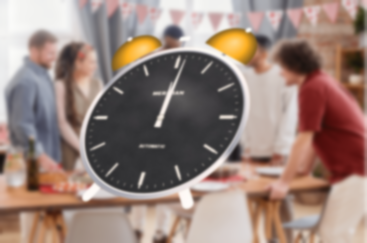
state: 12:01
